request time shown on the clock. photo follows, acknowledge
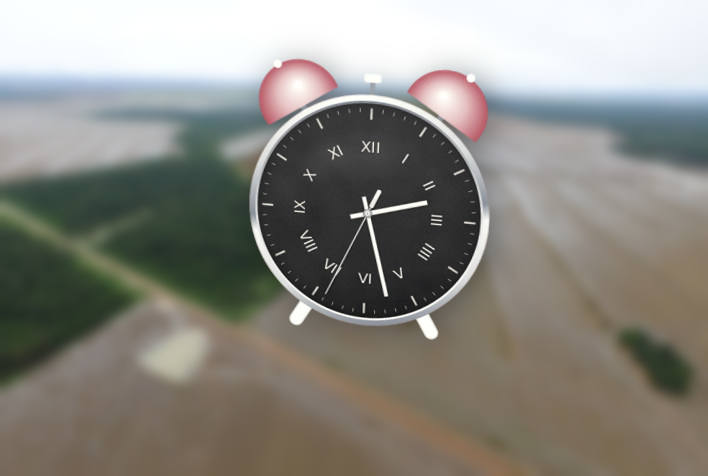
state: 2:27:34
